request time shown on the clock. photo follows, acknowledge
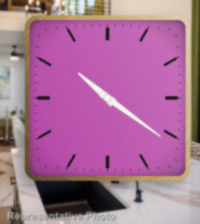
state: 10:21
